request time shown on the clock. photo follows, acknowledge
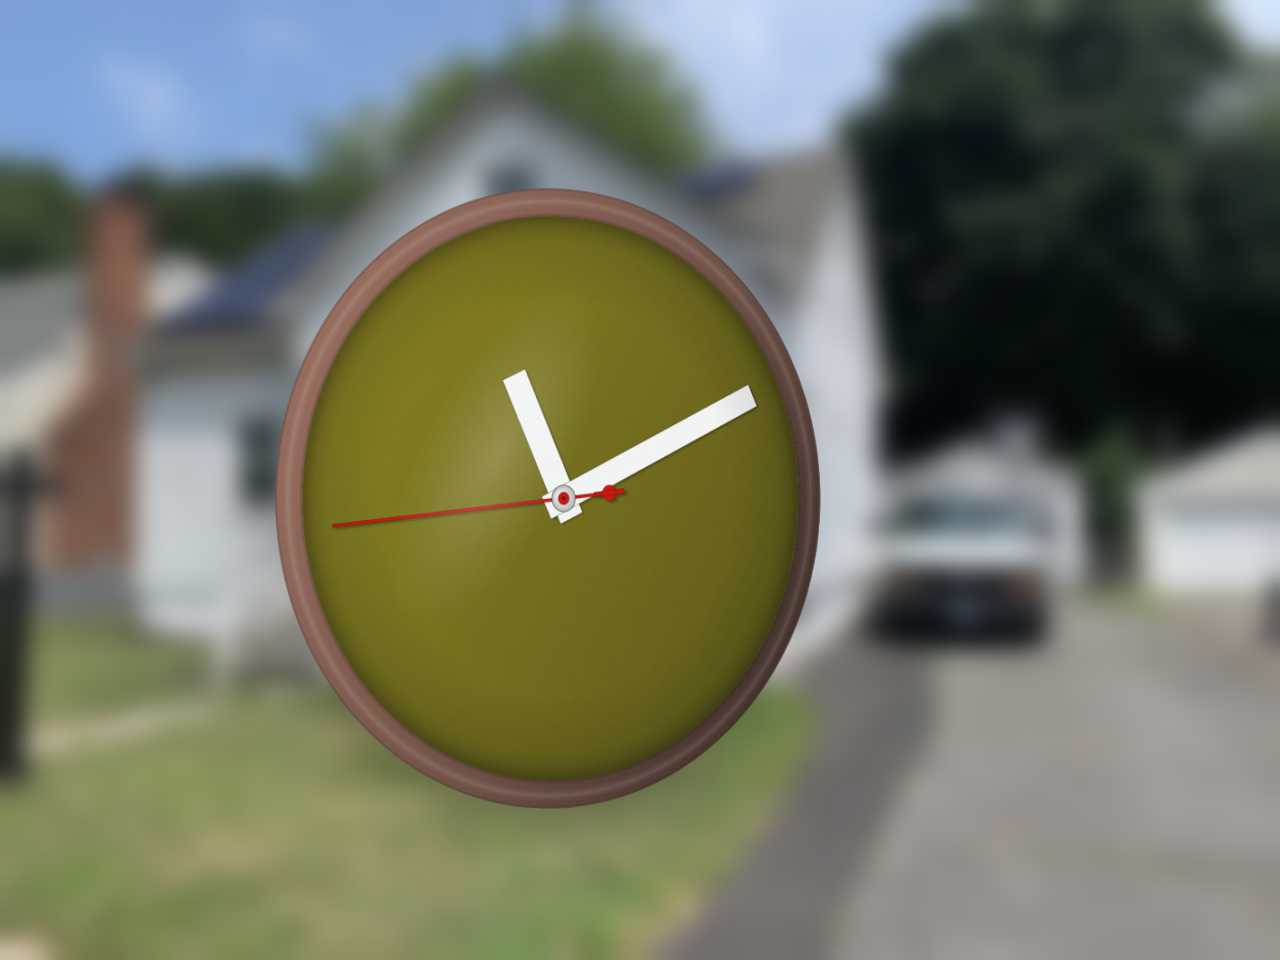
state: 11:10:44
